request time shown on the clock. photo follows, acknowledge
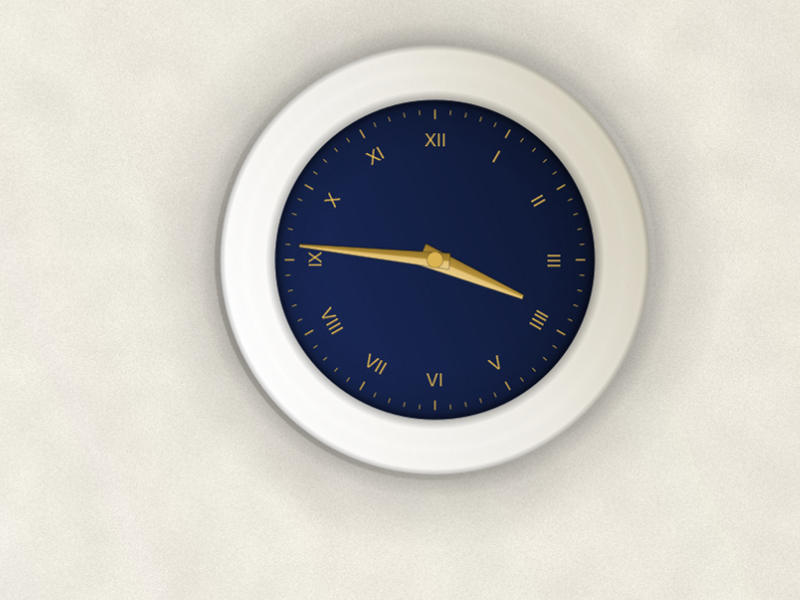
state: 3:46
